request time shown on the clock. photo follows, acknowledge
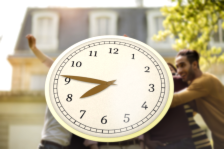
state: 7:46
